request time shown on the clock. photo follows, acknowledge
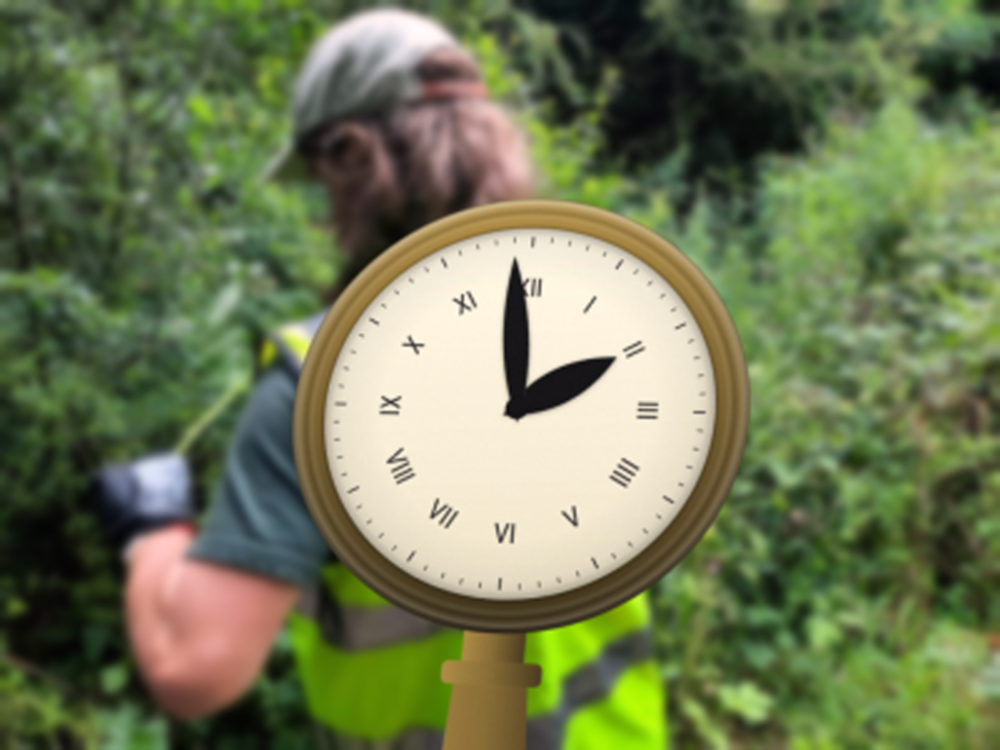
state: 1:59
